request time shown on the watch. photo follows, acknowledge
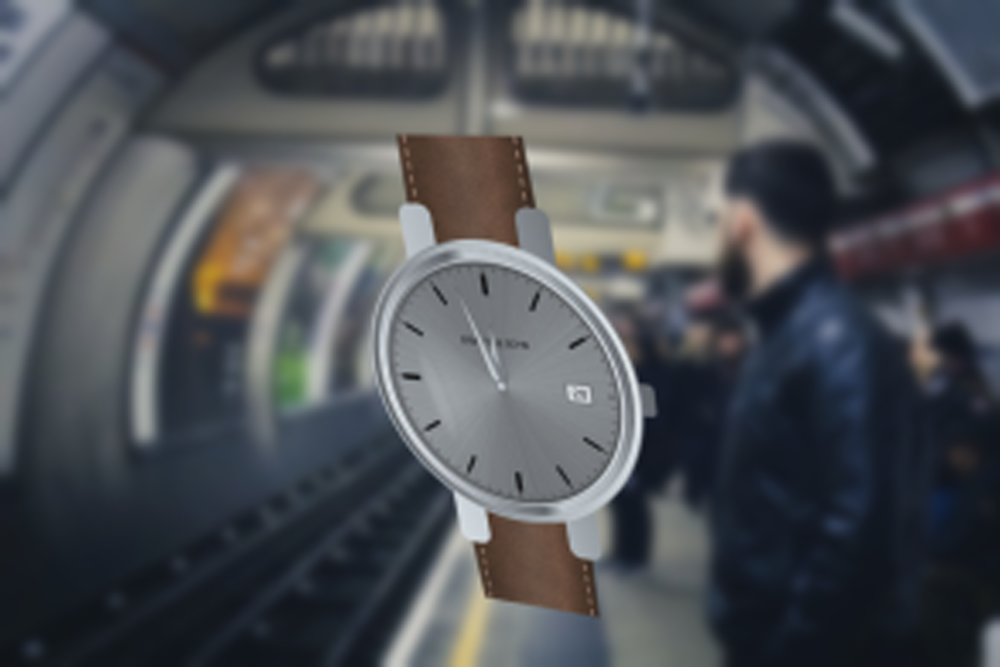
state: 11:57
